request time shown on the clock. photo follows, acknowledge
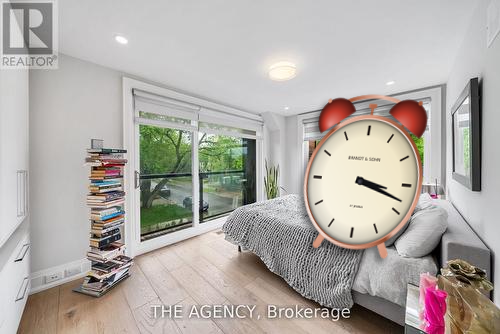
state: 3:18
